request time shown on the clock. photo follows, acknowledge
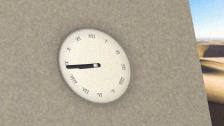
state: 8:44
